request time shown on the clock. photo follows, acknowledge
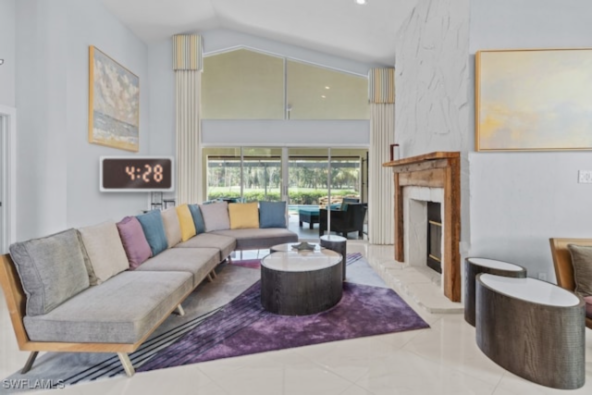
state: 4:28
